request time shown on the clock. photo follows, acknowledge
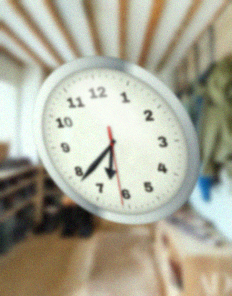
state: 6:38:31
